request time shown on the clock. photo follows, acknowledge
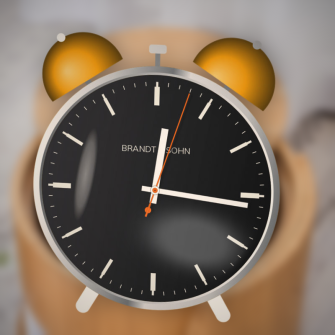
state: 12:16:03
